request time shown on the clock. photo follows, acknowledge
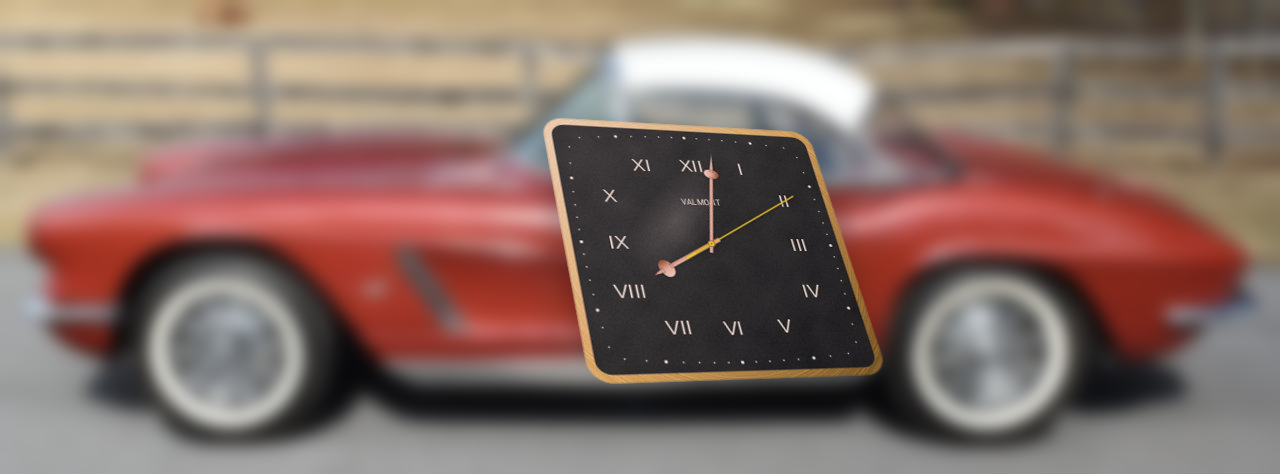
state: 8:02:10
